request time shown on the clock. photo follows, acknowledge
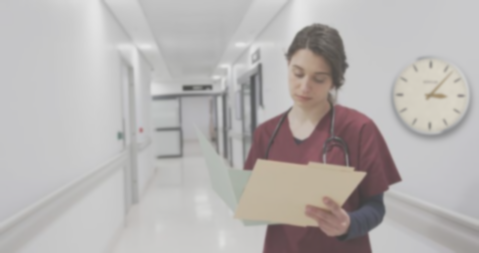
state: 3:07
